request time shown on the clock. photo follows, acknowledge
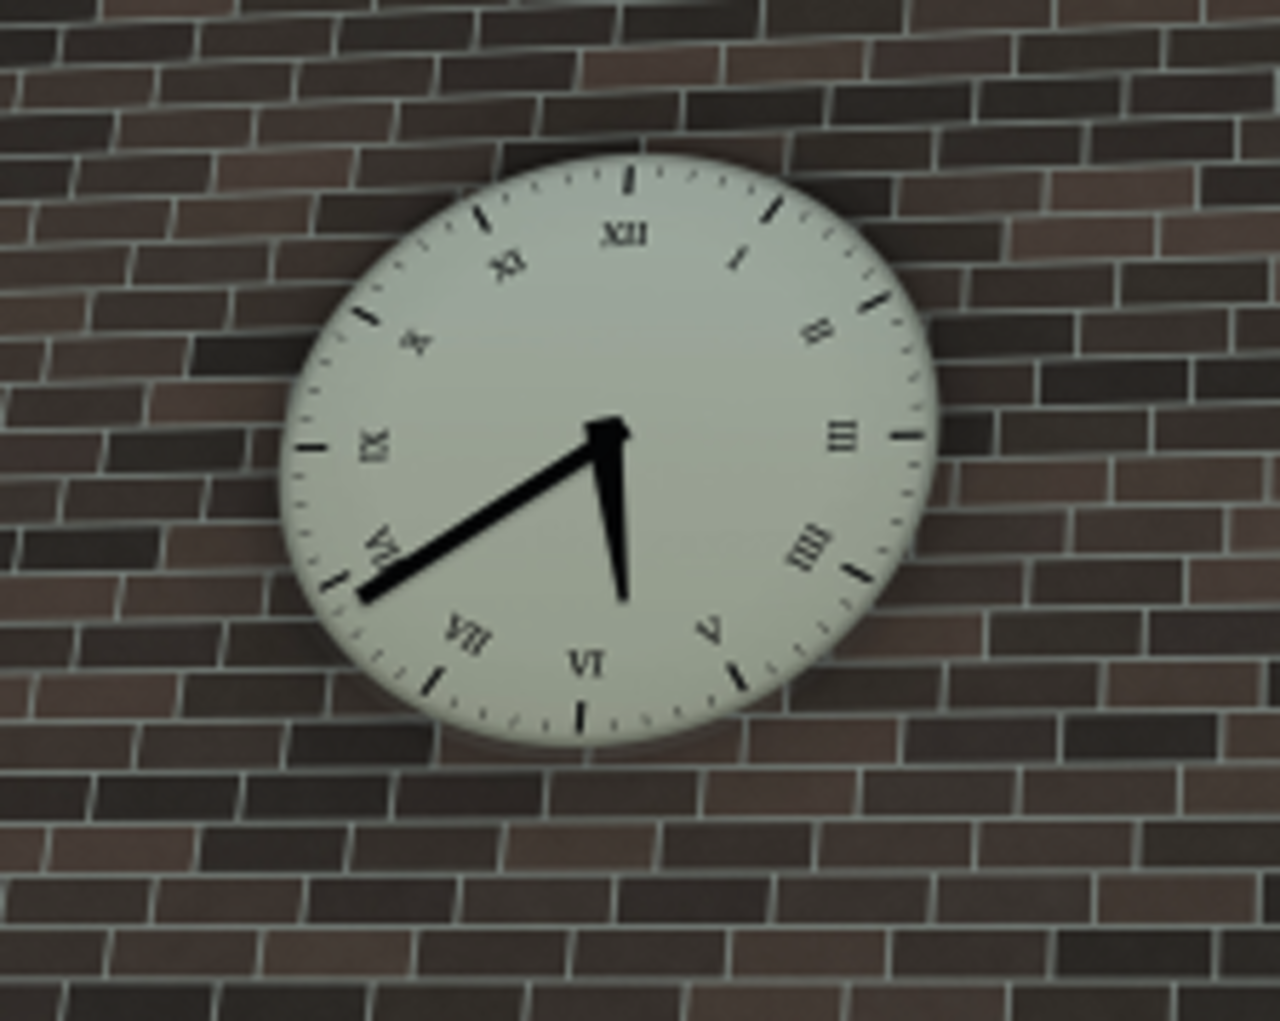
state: 5:39
